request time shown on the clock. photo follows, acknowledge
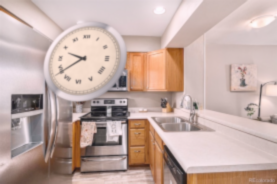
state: 9:39
